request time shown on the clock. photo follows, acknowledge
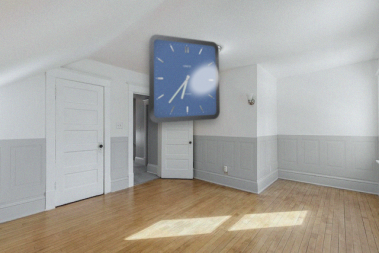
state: 6:37
